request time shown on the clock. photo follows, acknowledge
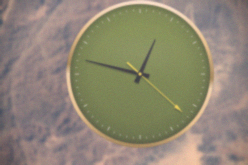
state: 12:47:22
